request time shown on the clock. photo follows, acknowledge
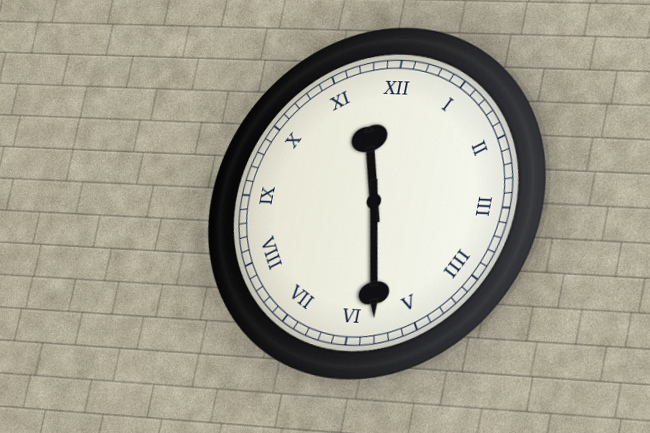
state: 11:28
